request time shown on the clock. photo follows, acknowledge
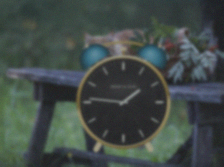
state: 1:46
